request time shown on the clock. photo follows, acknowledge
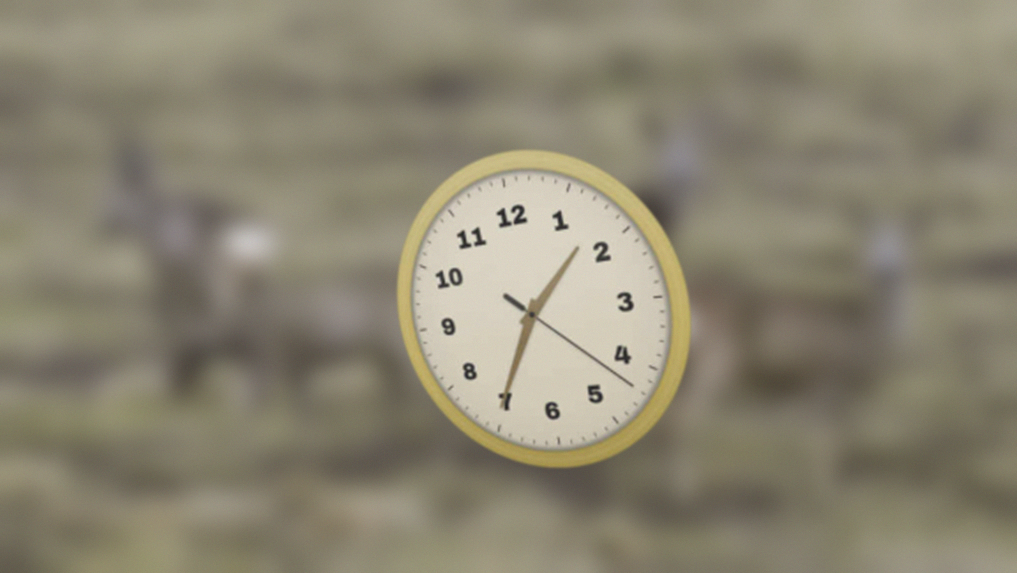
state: 1:35:22
